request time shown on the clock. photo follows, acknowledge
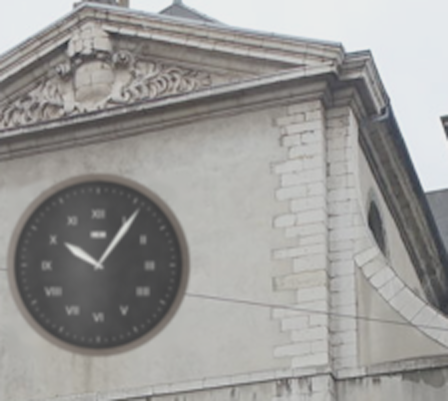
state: 10:06
